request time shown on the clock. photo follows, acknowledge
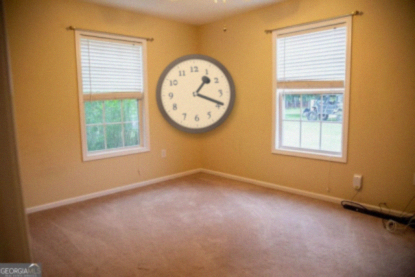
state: 1:19
